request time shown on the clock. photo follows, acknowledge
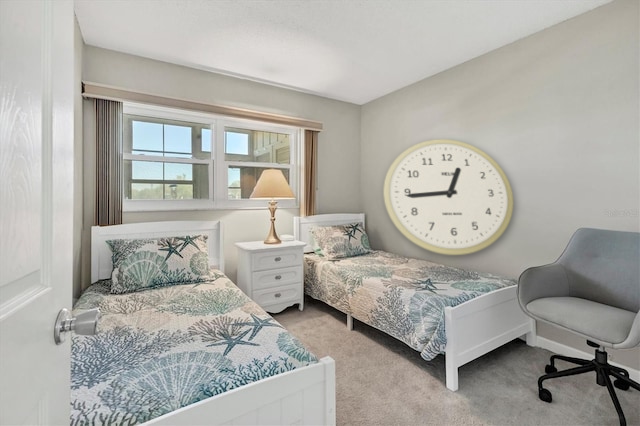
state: 12:44
